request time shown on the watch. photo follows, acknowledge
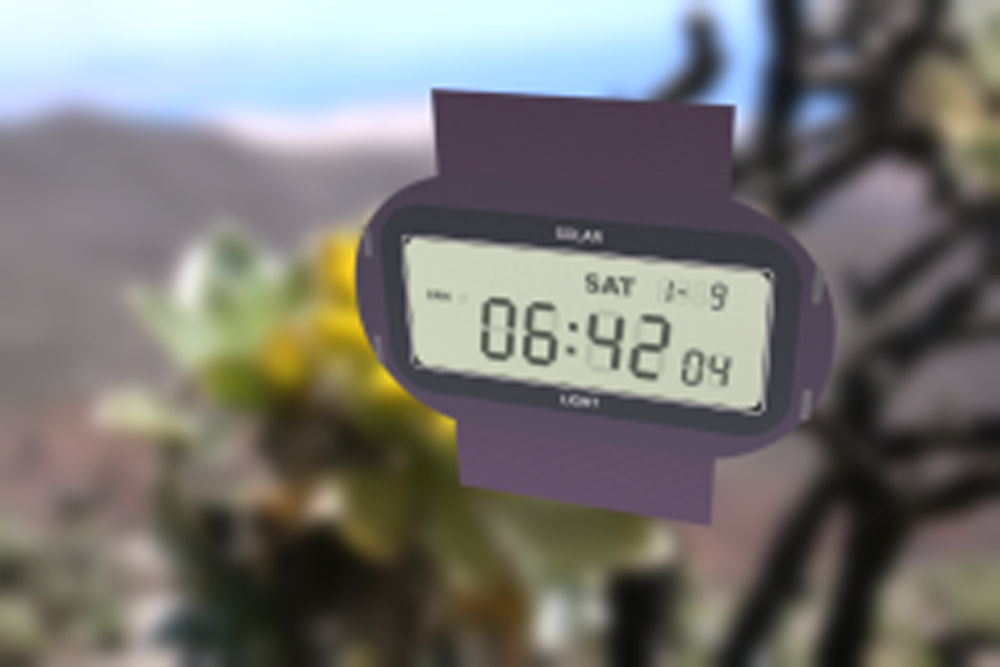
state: 6:42:04
